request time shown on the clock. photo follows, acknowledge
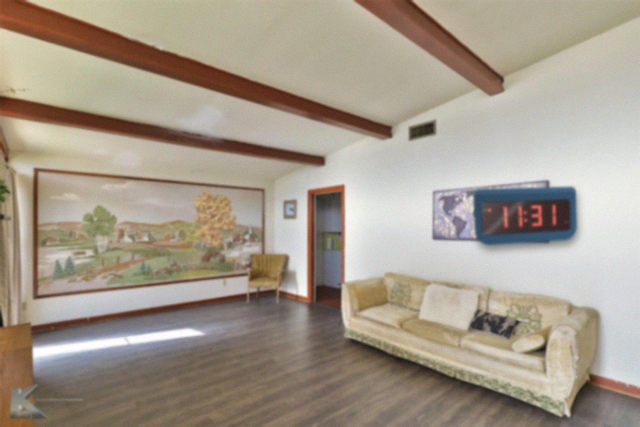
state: 11:31
